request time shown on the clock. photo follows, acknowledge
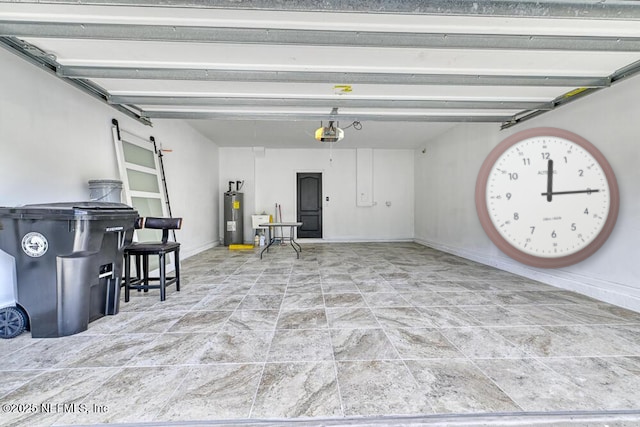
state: 12:15
